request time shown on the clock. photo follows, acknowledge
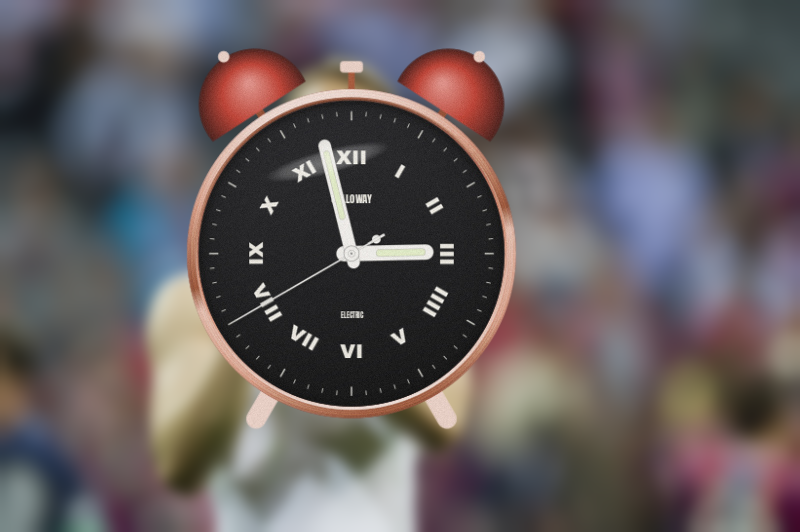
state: 2:57:40
